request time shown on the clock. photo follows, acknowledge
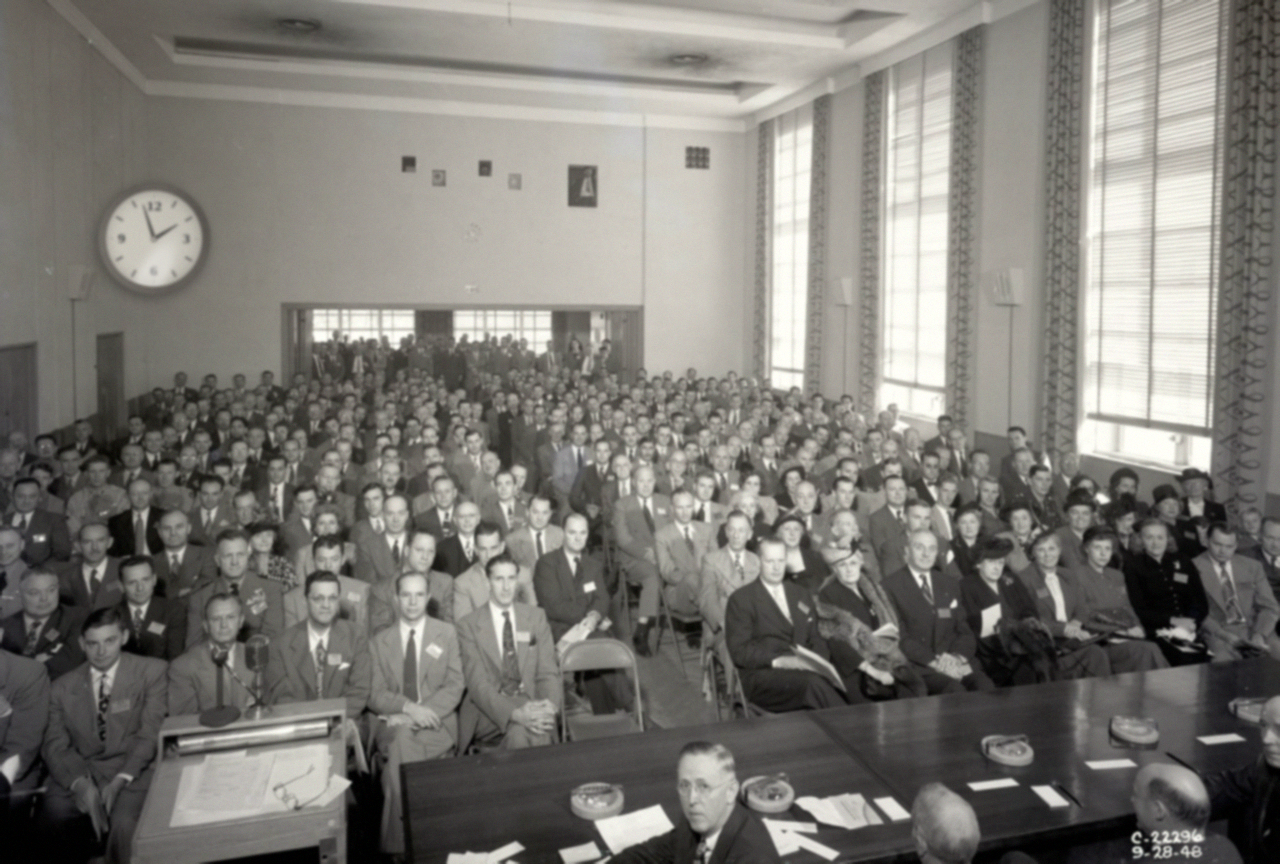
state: 1:57
